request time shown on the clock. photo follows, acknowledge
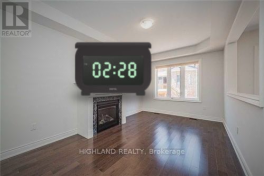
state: 2:28
